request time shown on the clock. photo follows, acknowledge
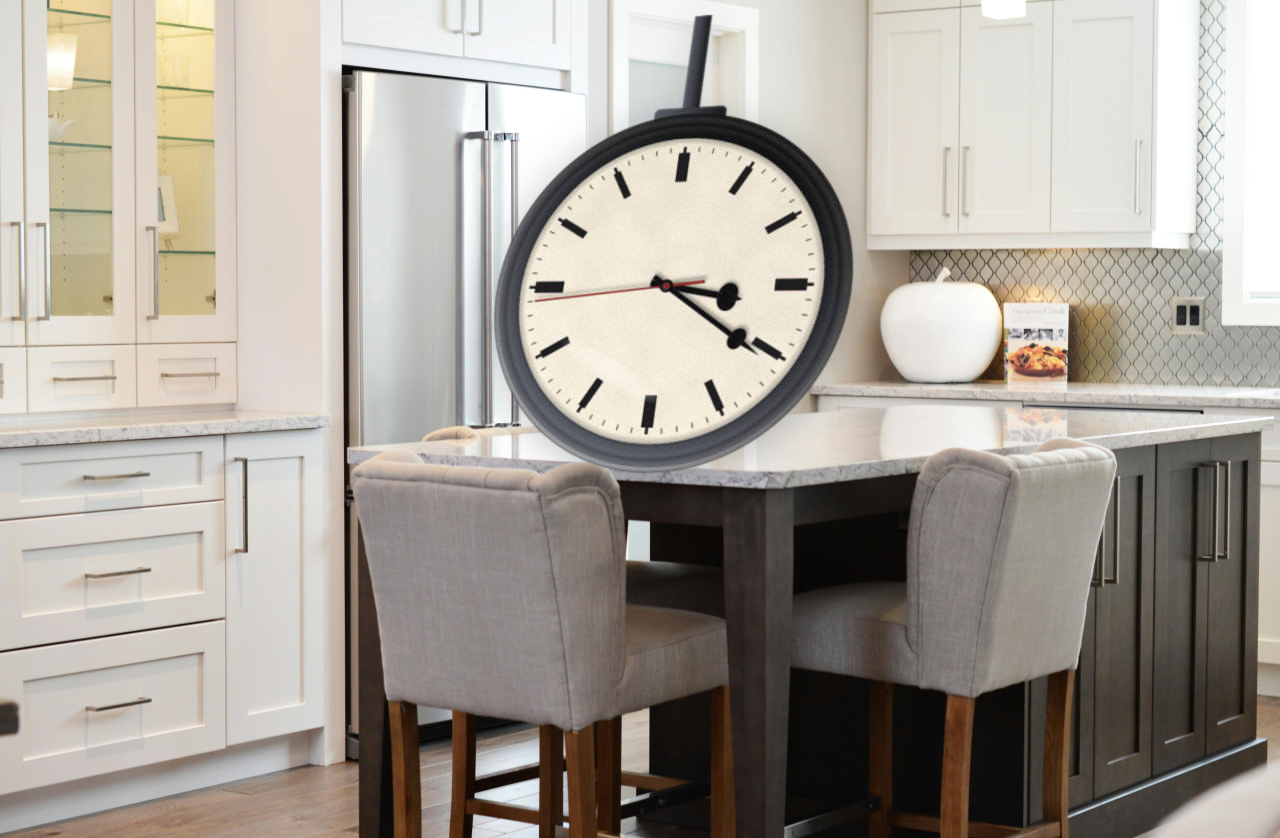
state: 3:20:44
